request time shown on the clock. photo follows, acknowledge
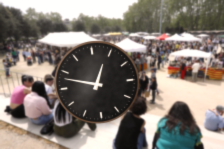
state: 12:48
